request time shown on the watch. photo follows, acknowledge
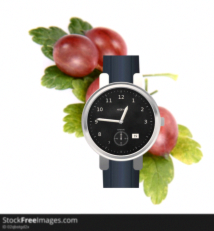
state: 12:46
